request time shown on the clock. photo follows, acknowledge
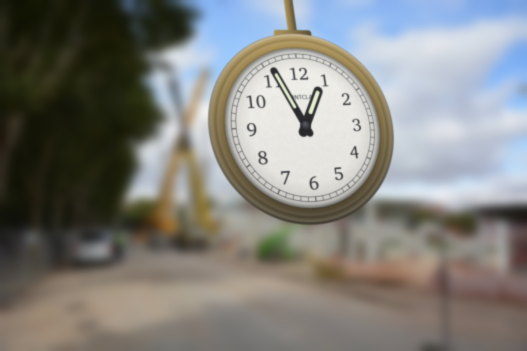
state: 12:56
